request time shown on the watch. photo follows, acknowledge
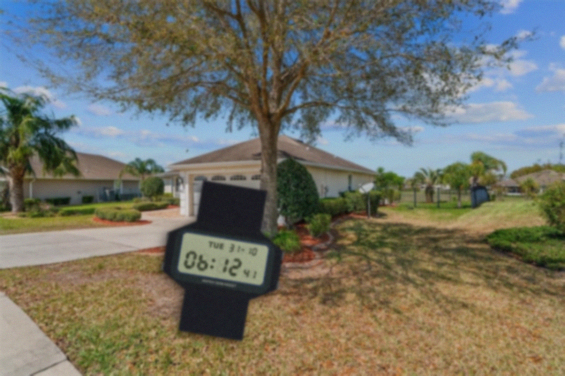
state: 6:12
